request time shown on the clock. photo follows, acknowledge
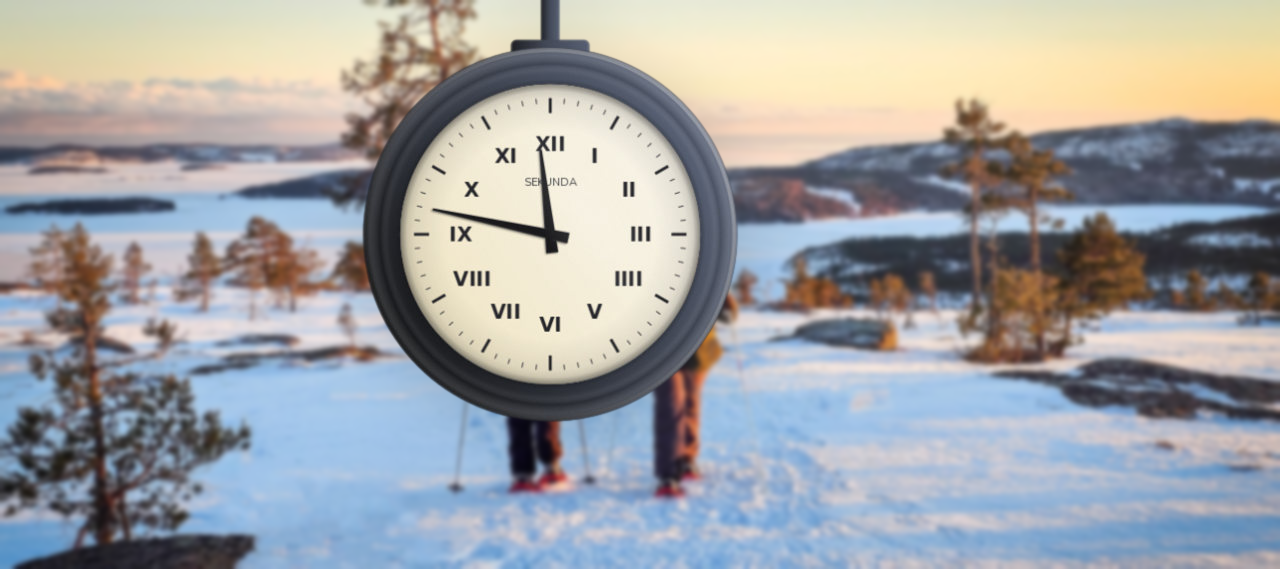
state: 11:47
